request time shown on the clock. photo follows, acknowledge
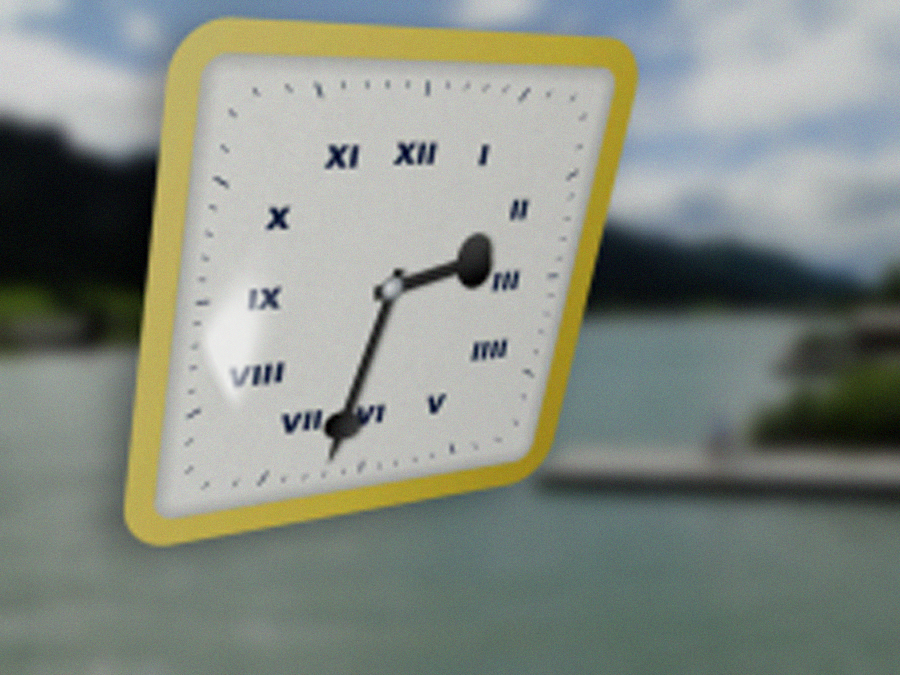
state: 2:32
